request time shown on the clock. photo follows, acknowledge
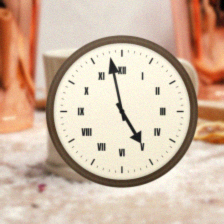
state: 4:58
